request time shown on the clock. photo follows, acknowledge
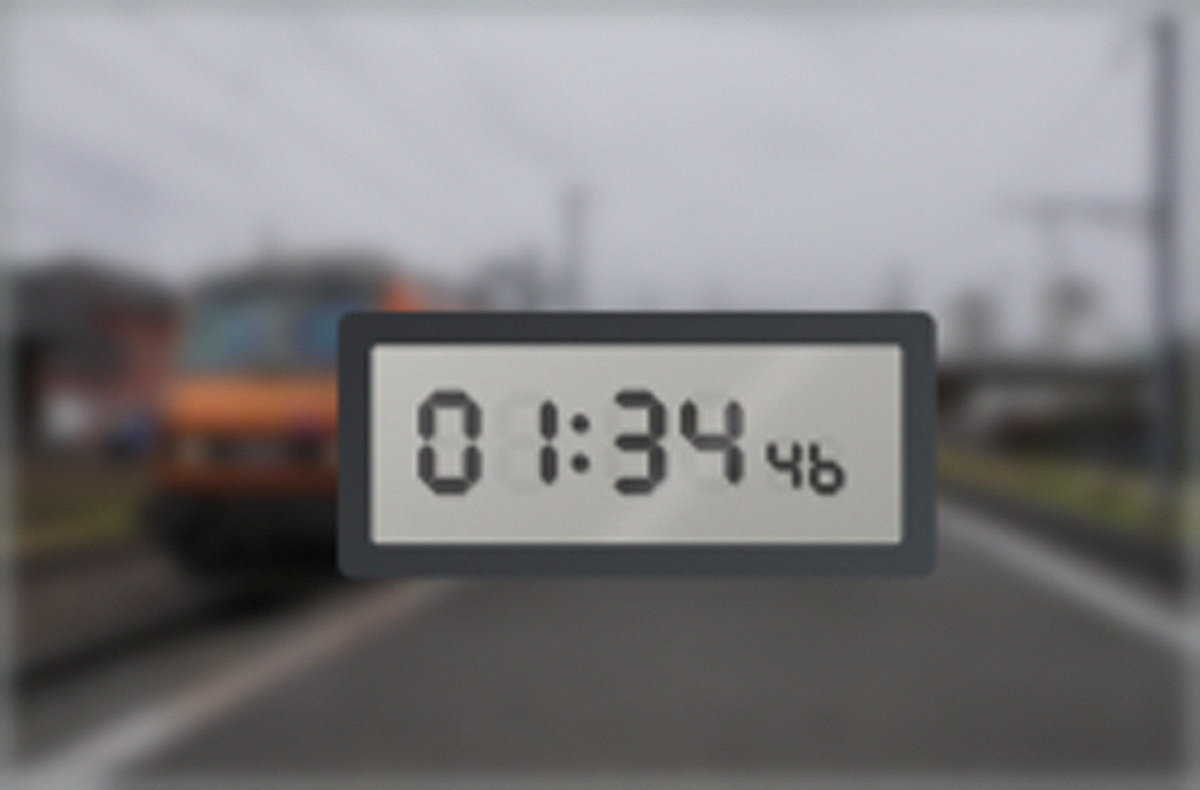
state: 1:34:46
